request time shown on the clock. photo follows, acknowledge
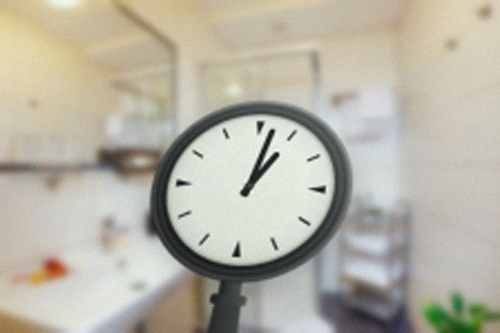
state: 1:02
